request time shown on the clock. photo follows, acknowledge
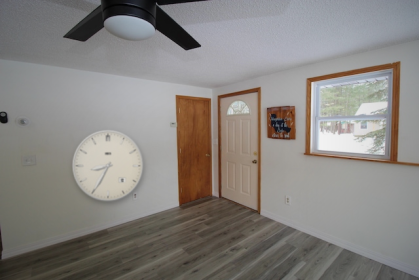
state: 8:35
